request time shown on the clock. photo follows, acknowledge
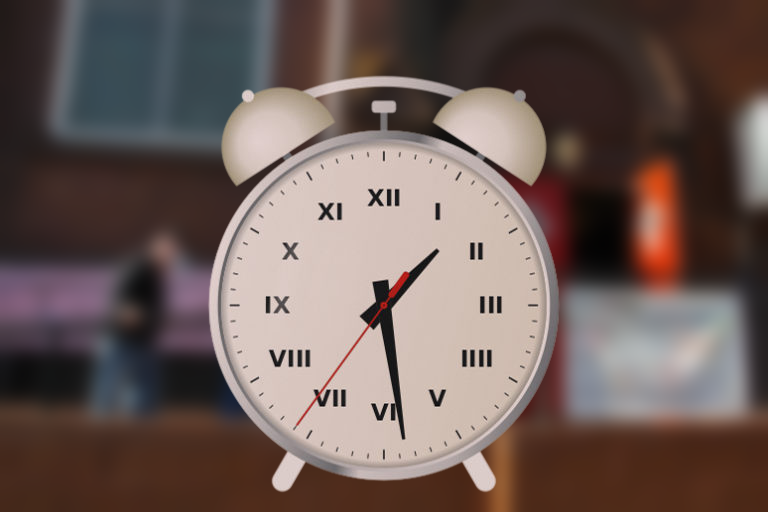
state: 1:28:36
